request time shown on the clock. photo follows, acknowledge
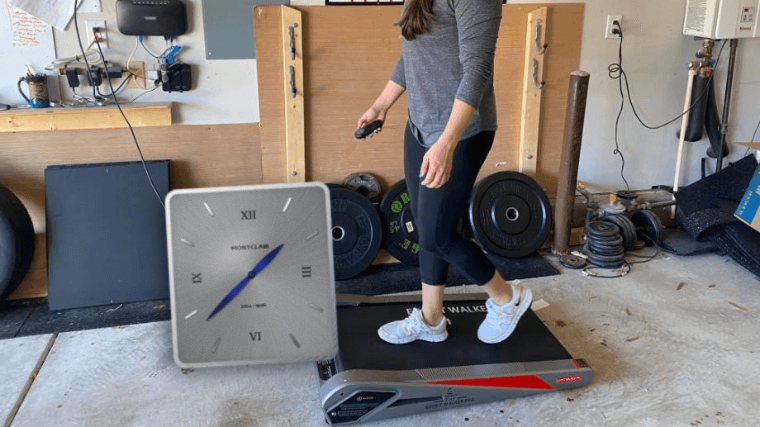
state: 1:38
